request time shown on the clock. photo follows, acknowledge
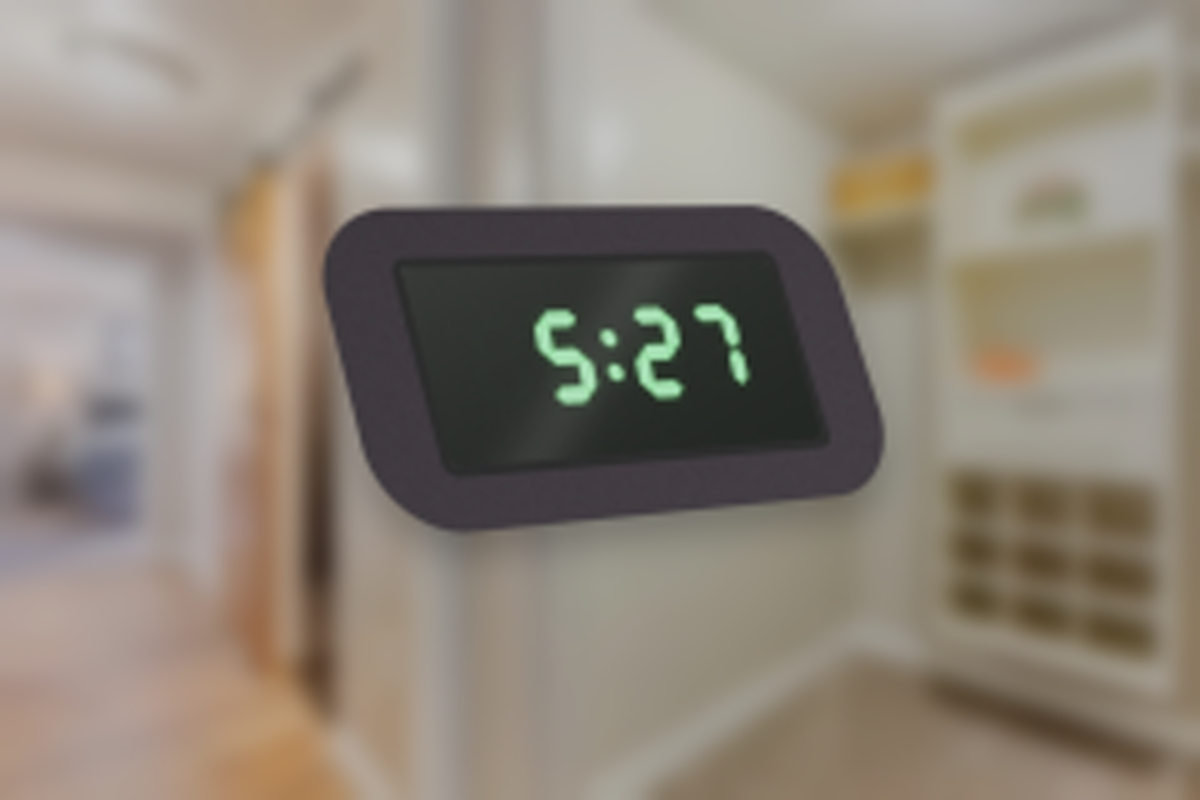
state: 5:27
